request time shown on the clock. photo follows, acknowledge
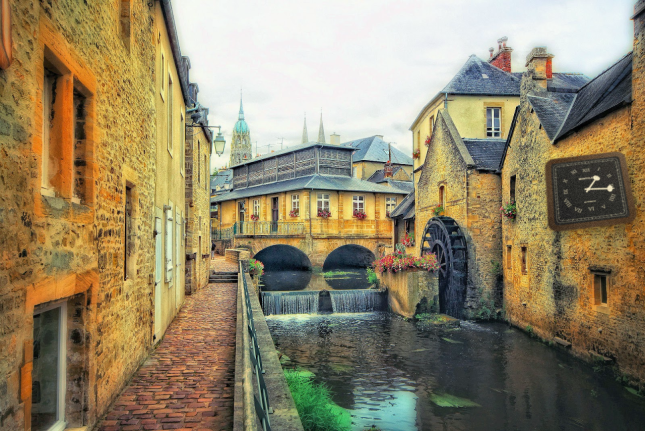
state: 1:16
